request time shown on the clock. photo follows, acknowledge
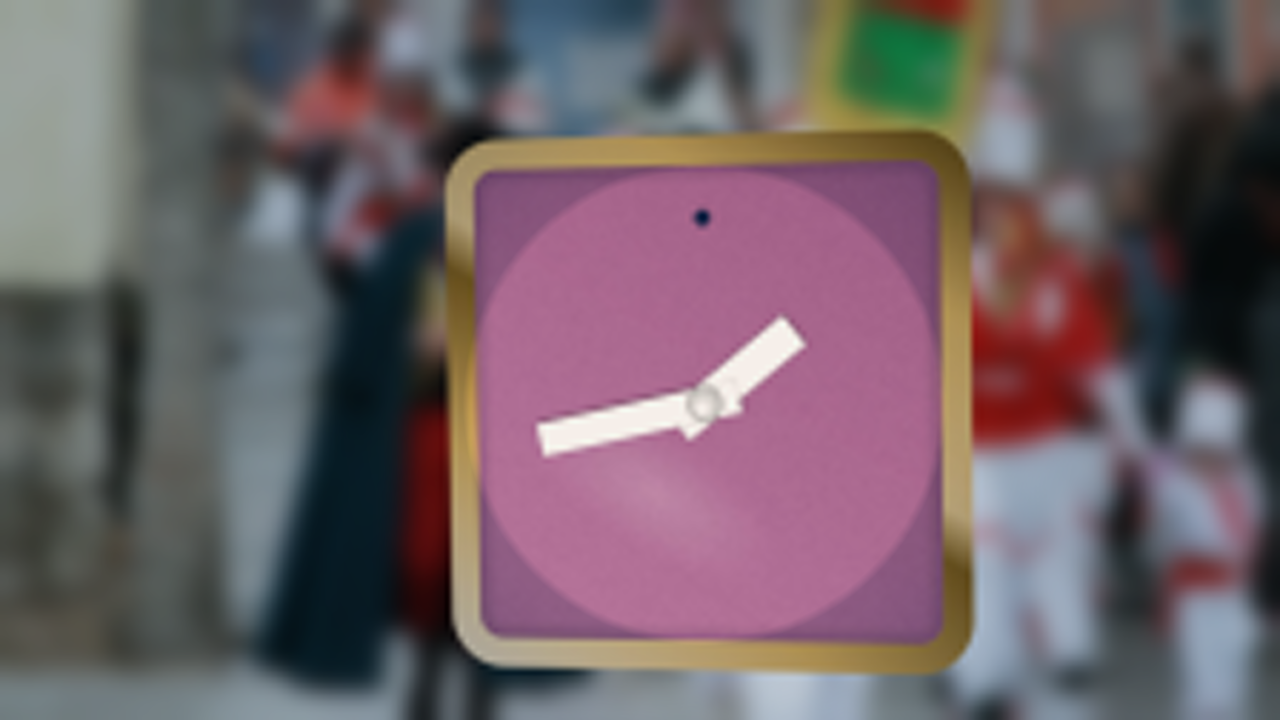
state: 1:43
